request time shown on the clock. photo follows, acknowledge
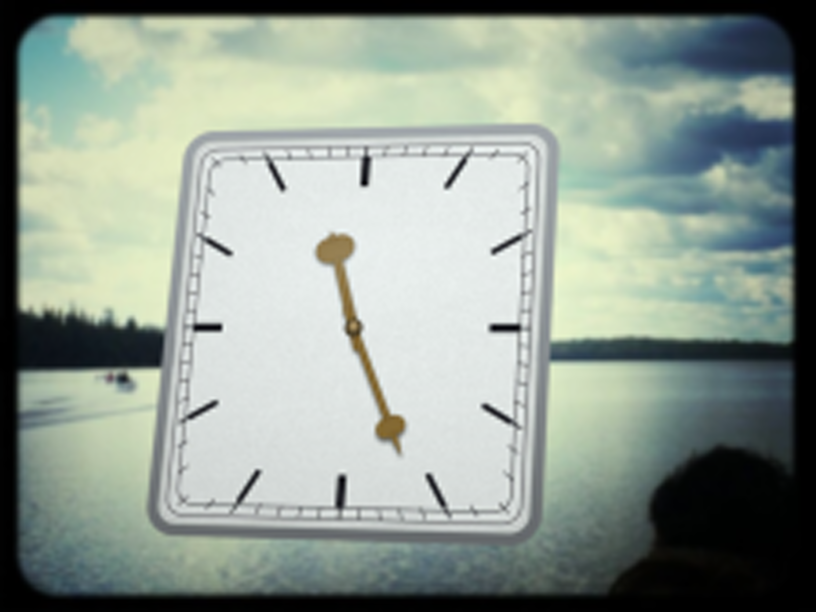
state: 11:26
